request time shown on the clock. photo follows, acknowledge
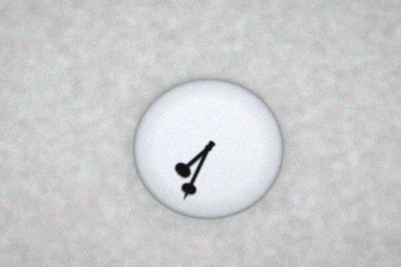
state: 7:34
